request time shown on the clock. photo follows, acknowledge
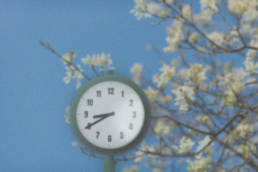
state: 8:40
